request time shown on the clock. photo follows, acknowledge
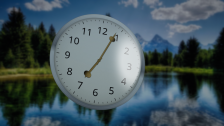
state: 7:04
